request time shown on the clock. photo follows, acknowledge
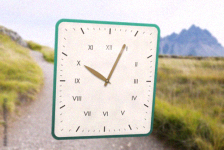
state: 10:04
